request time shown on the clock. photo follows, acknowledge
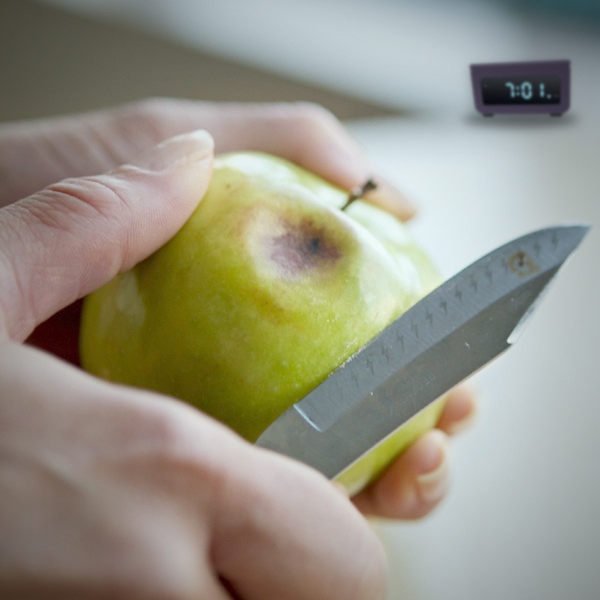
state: 7:01
